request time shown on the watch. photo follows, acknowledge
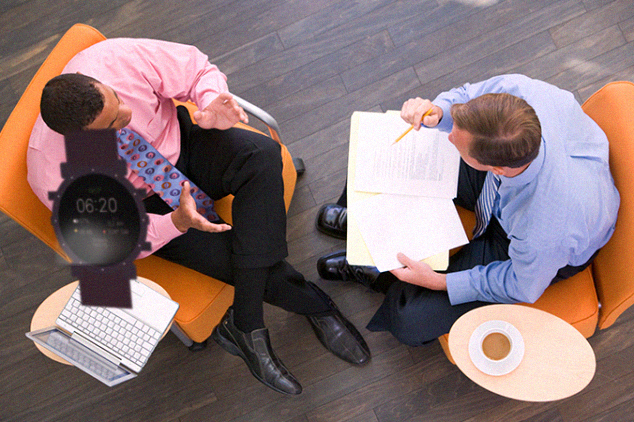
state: 6:20
